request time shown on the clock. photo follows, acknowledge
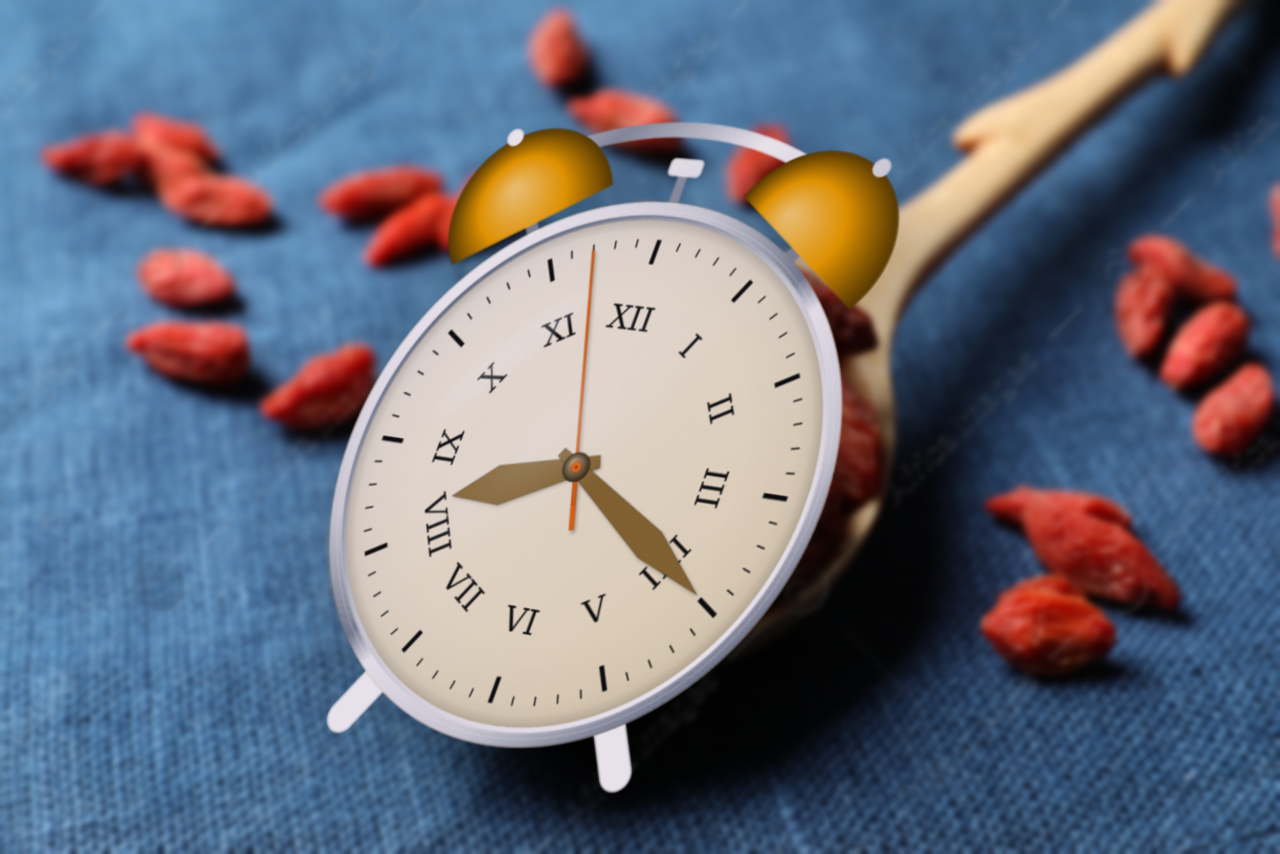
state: 8:19:57
